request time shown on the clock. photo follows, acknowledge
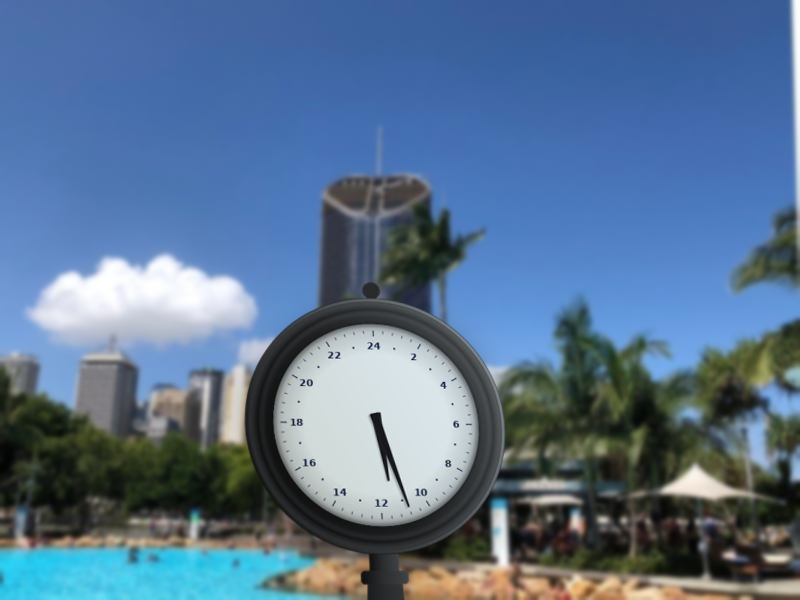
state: 11:27
